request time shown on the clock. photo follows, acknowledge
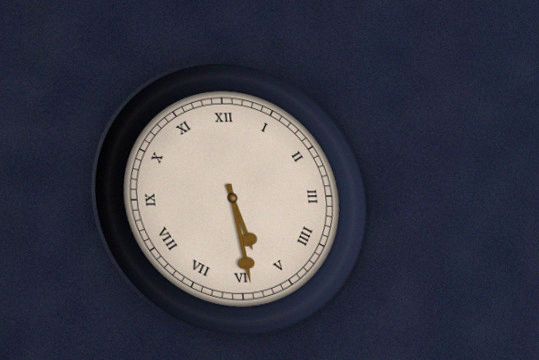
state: 5:29
